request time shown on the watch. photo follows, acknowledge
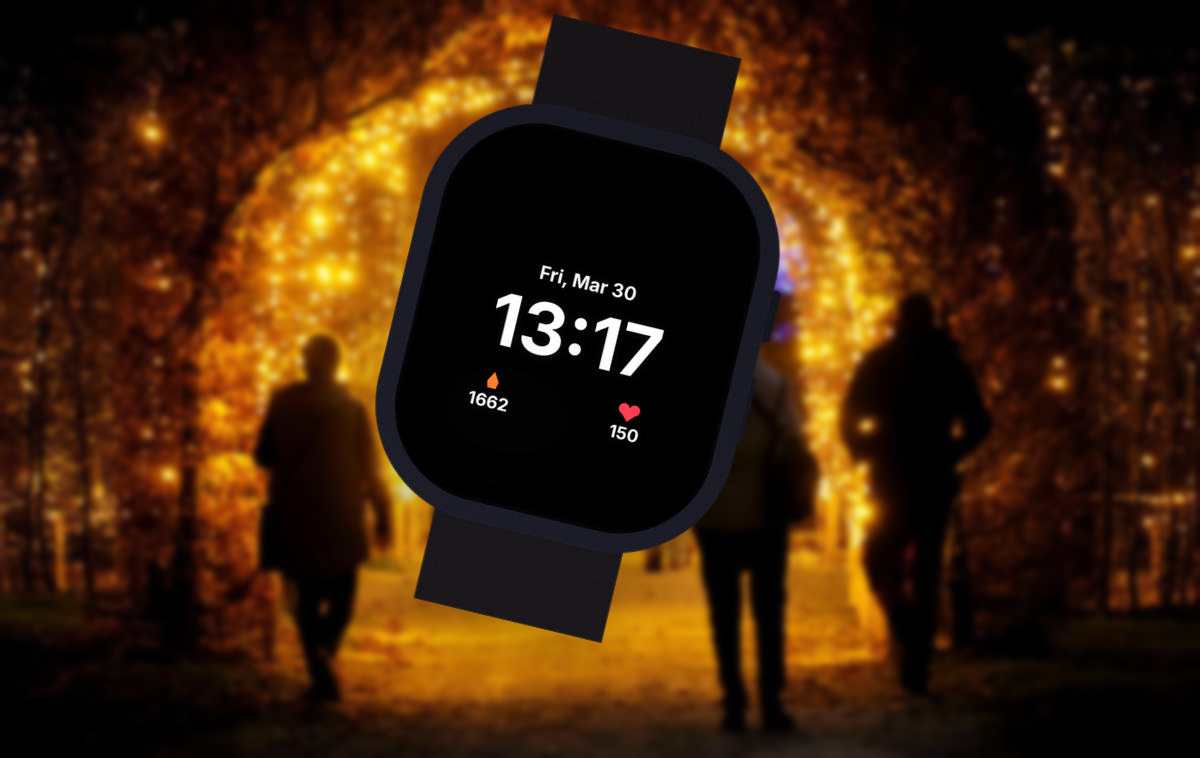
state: 13:17
